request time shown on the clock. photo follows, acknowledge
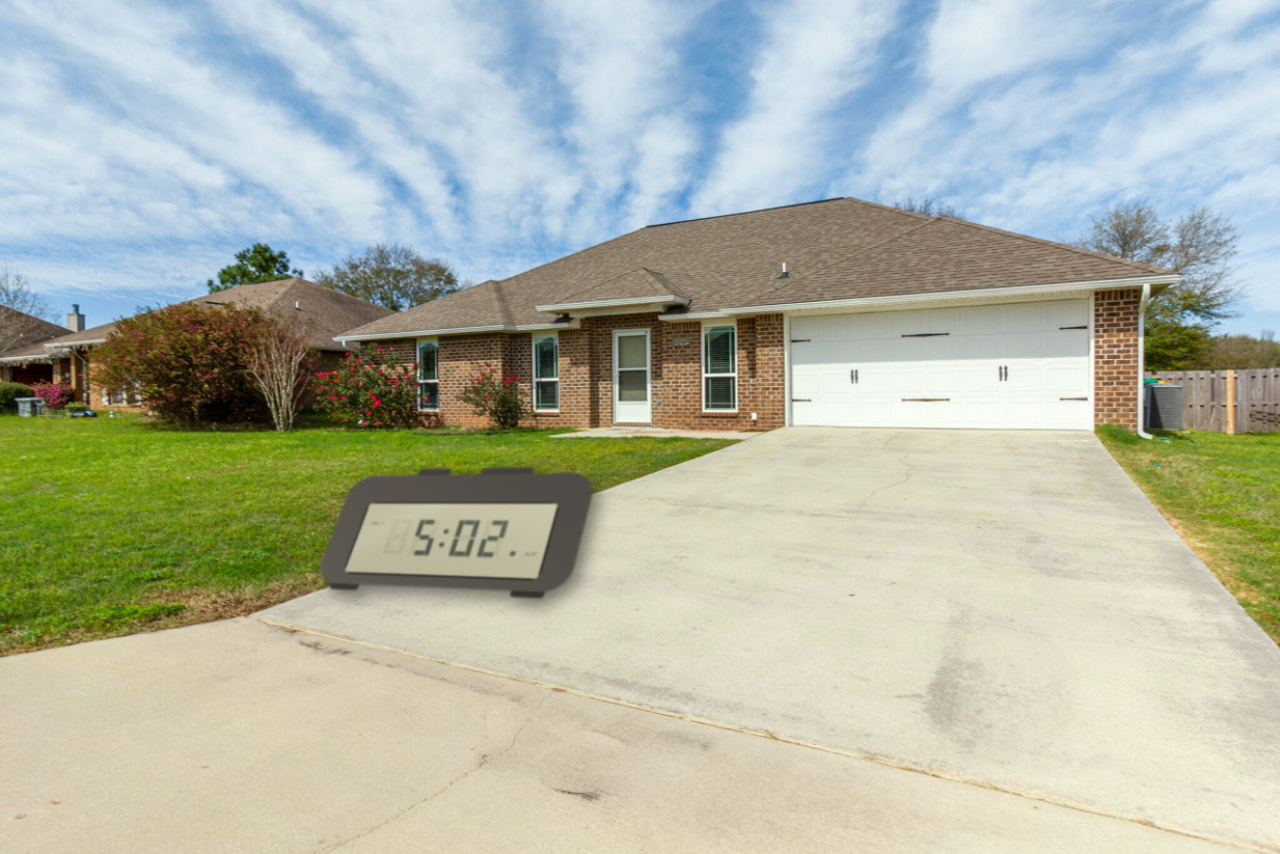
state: 5:02
